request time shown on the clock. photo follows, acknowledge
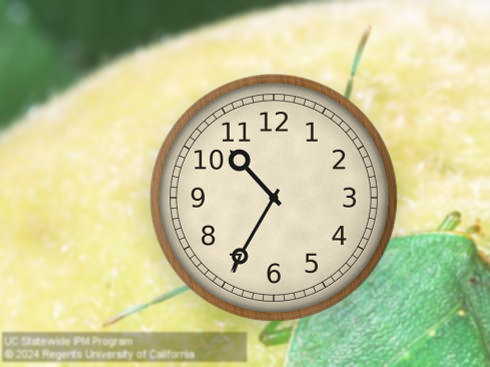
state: 10:35
